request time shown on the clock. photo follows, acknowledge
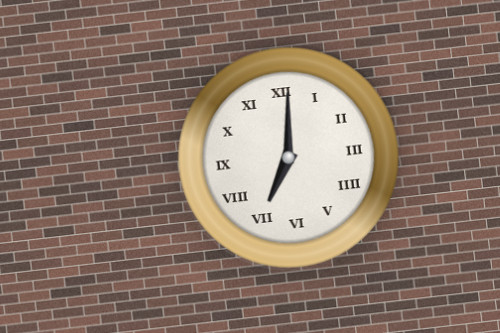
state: 7:01
